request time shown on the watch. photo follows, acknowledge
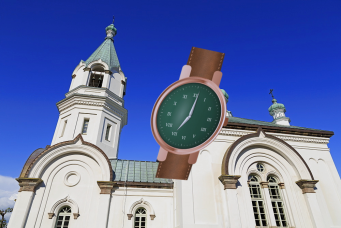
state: 7:01
